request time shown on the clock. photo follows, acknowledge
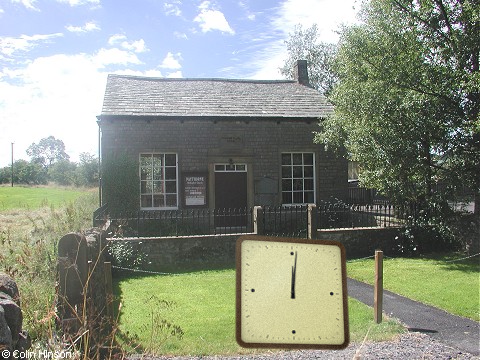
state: 12:01
